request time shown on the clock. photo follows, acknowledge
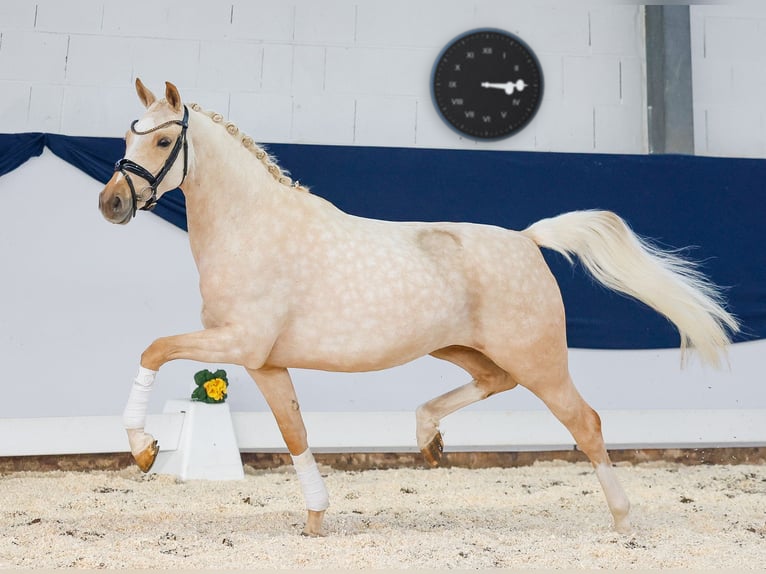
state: 3:15
